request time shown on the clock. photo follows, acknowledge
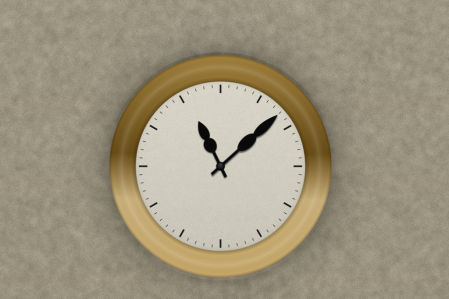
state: 11:08
